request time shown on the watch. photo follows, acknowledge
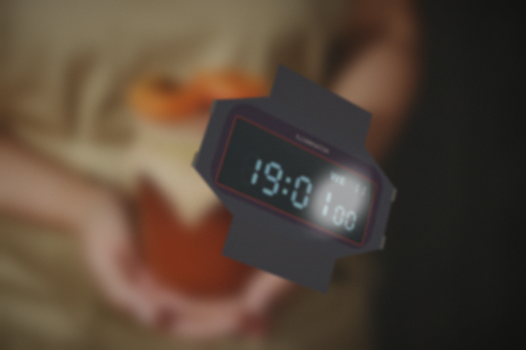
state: 19:01:00
